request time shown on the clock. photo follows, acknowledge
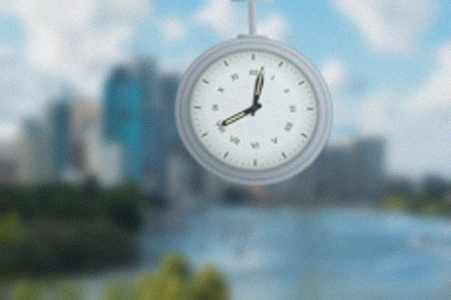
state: 8:02
